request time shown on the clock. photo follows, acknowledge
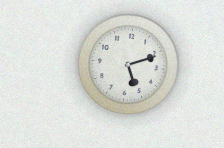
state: 5:11
